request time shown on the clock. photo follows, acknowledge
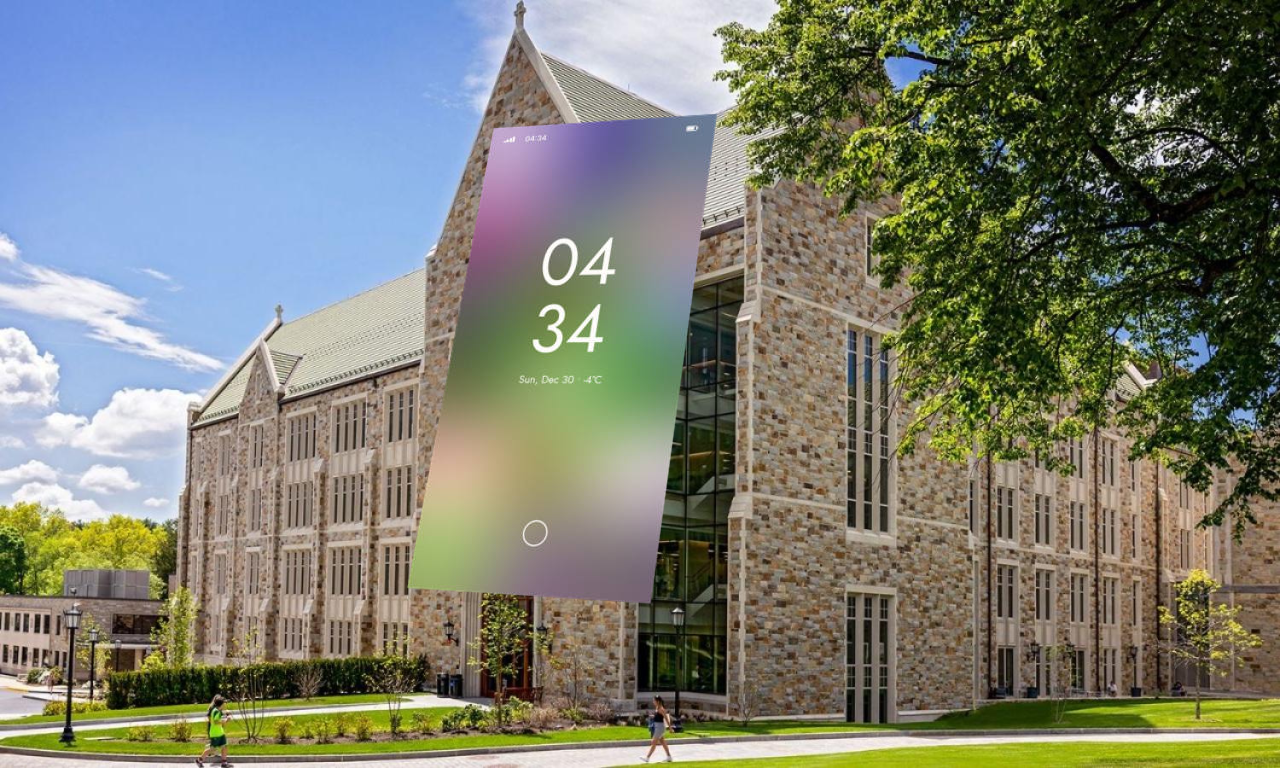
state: 4:34
